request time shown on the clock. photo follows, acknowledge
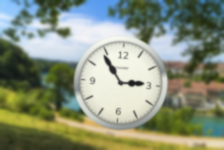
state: 2:54
